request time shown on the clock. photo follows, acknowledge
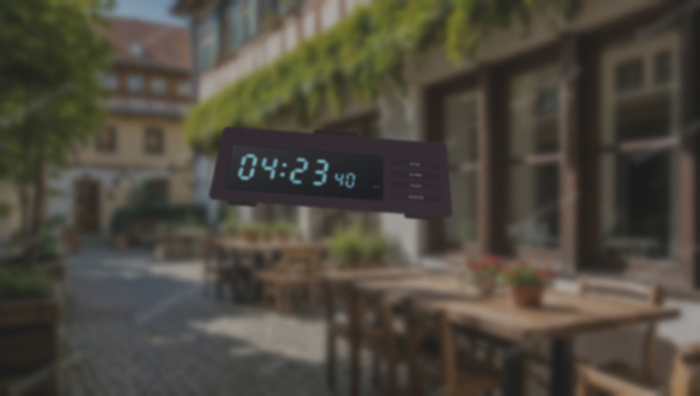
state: 4:23:40
